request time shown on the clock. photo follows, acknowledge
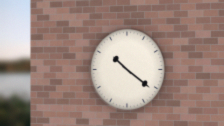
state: 10:21
